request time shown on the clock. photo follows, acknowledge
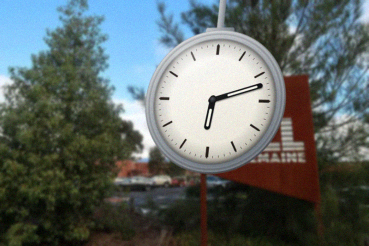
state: 6:12
